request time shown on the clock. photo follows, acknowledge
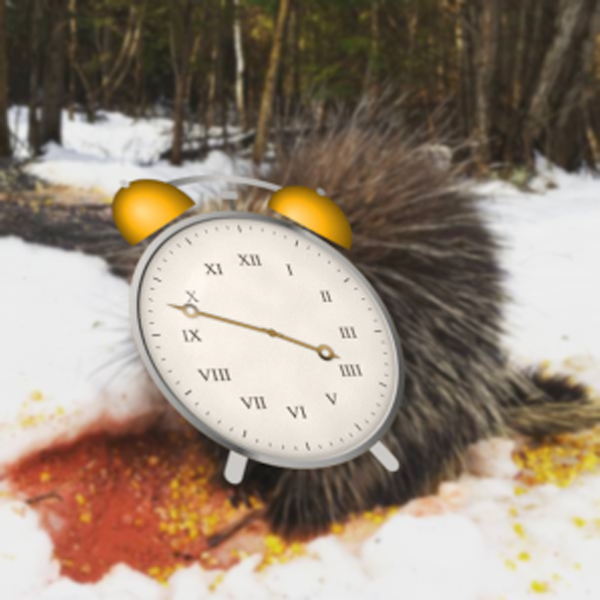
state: 3:48
